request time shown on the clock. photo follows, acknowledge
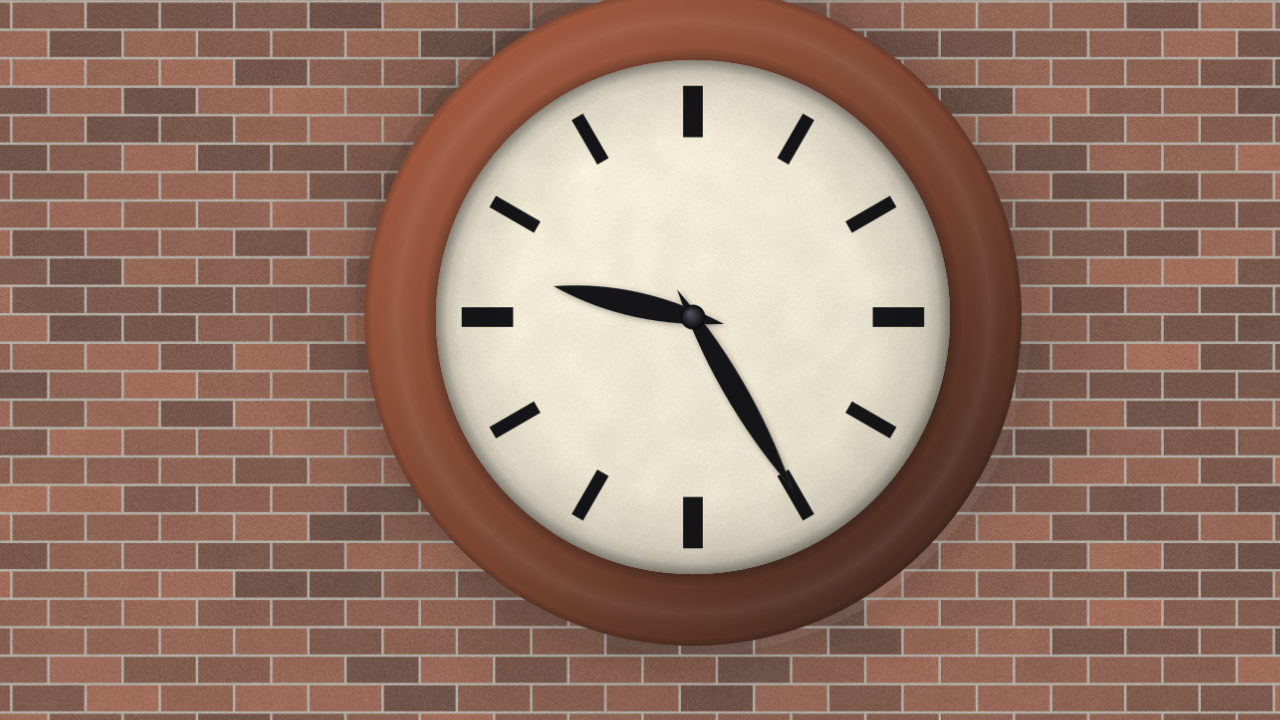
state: 9:25
